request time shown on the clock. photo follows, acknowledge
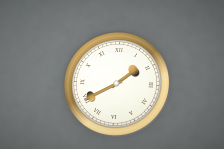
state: 1:40
